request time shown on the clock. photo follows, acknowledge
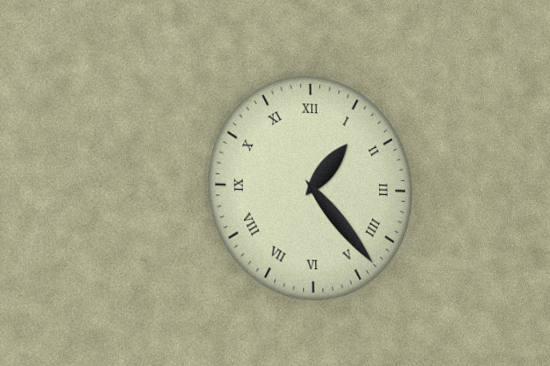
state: 1:23
